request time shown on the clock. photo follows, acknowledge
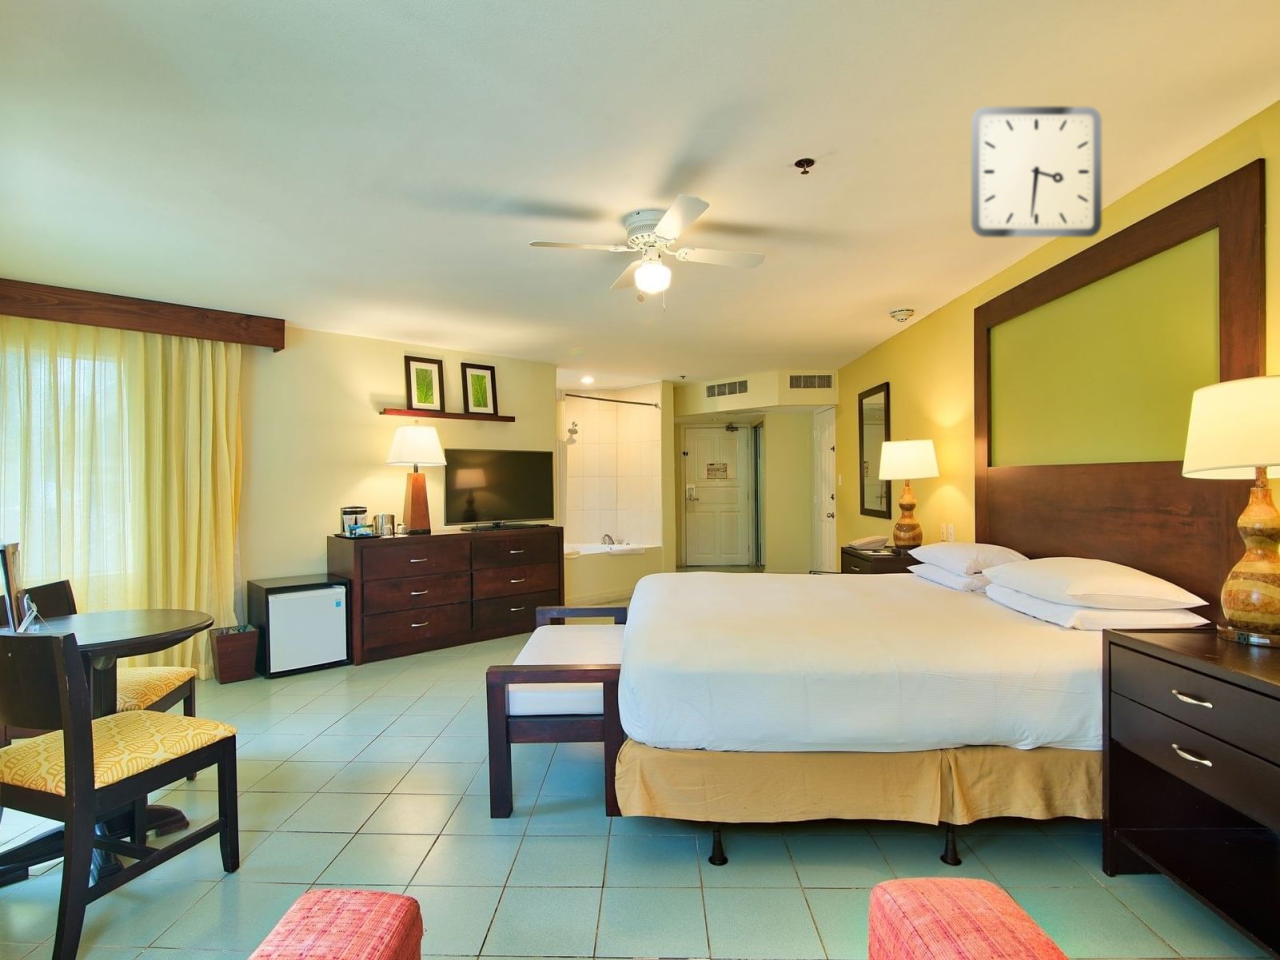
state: 3:31
